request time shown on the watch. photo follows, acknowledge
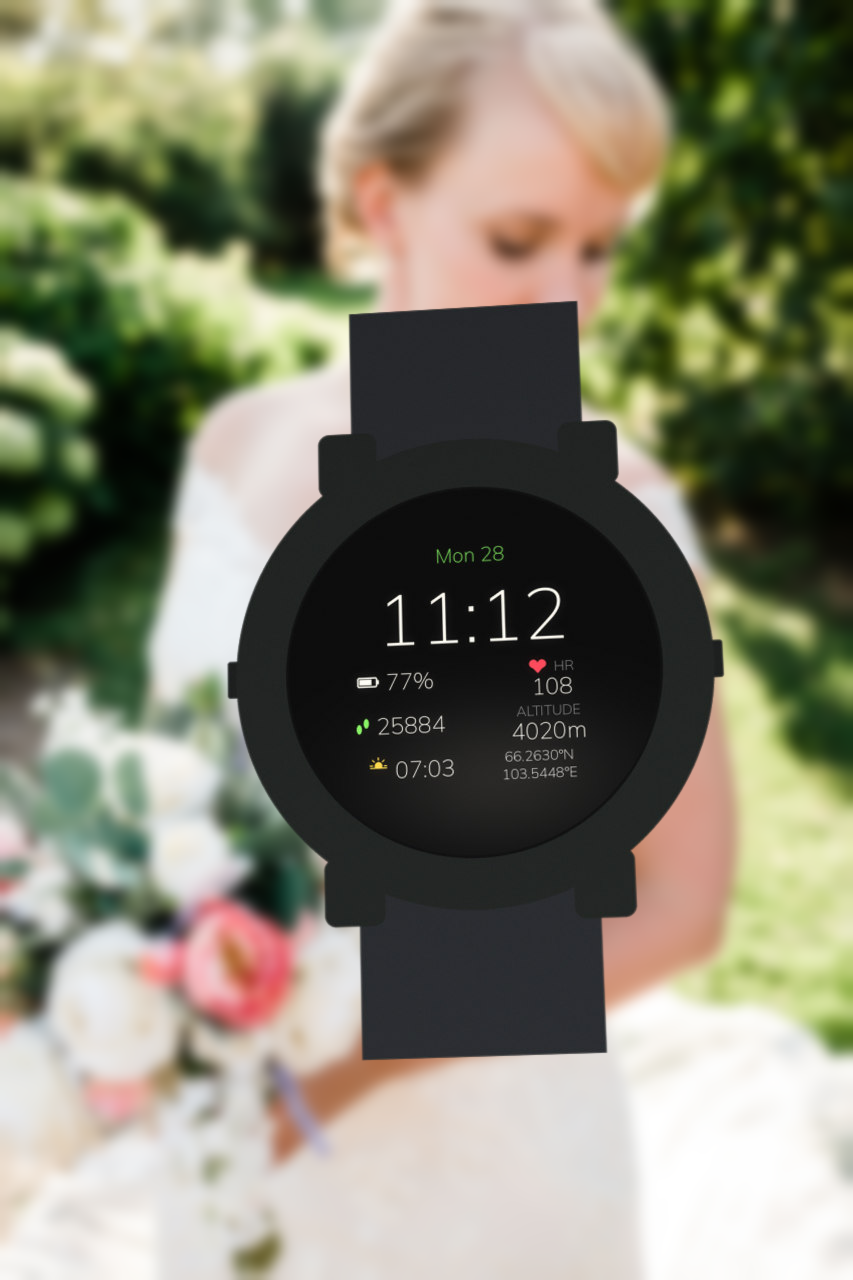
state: 11:12
